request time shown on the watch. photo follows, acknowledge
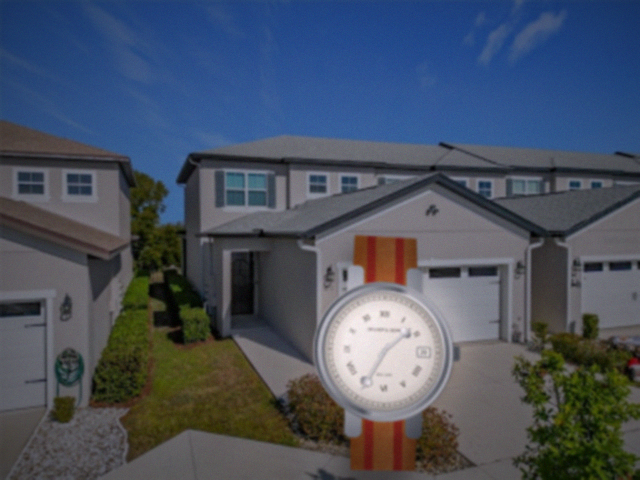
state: 1:35
